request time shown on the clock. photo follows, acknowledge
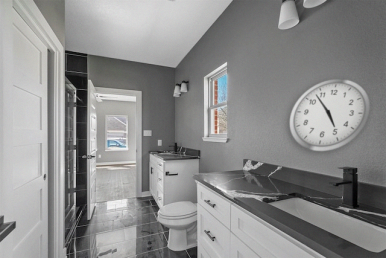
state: 4:53
